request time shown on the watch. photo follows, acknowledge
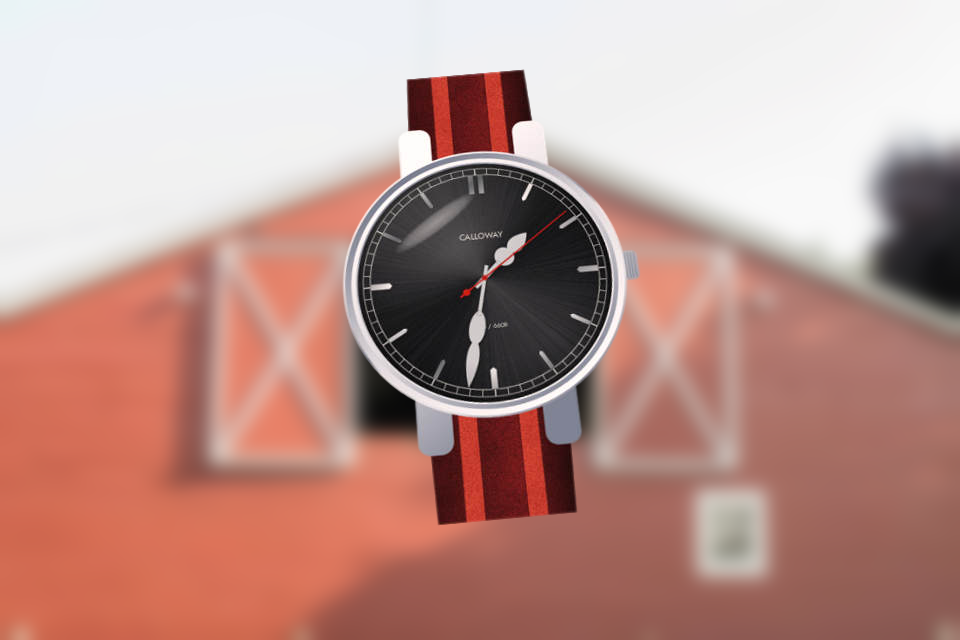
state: 1:32:09
